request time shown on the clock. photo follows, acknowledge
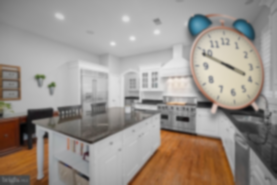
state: 3:49
